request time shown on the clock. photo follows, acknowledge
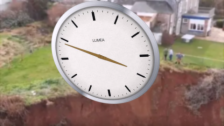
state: 3:49
